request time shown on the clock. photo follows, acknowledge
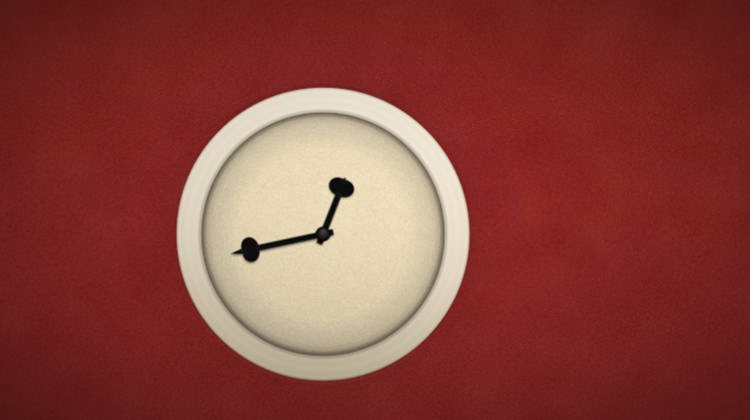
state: 12:43
